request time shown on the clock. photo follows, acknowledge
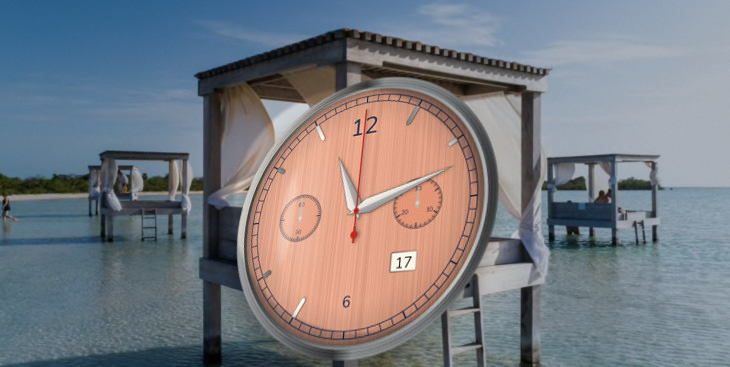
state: 11:12
